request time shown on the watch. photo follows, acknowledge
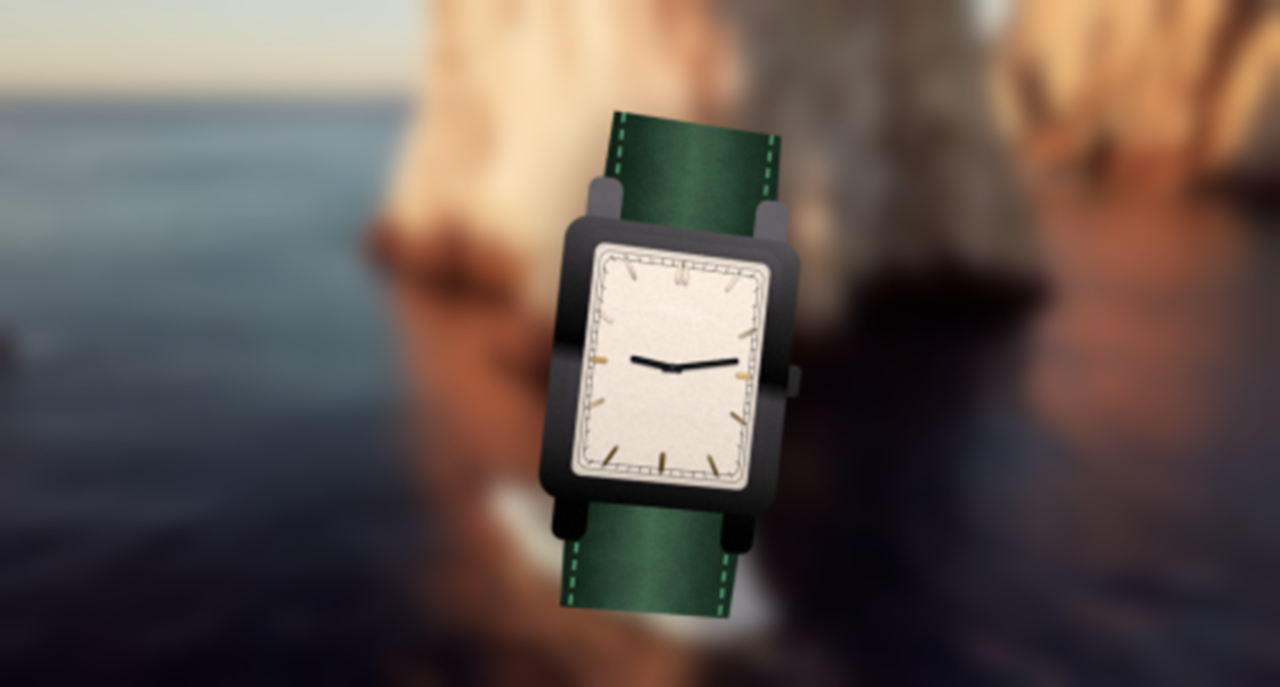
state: 9:13
